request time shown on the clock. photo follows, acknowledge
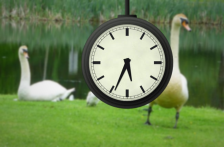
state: 5:34
